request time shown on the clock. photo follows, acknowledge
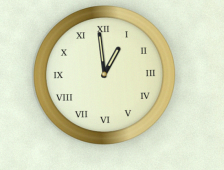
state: 12:59
